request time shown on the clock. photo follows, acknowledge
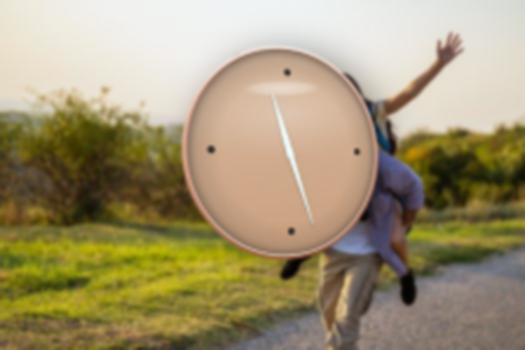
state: 11:27
